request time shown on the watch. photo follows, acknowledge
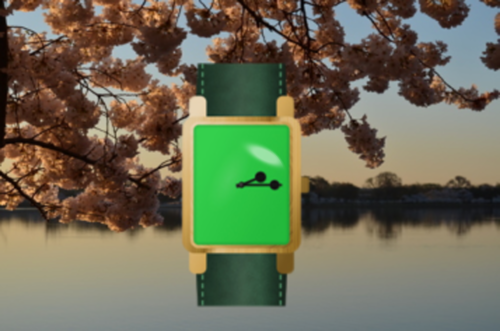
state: 2:15
